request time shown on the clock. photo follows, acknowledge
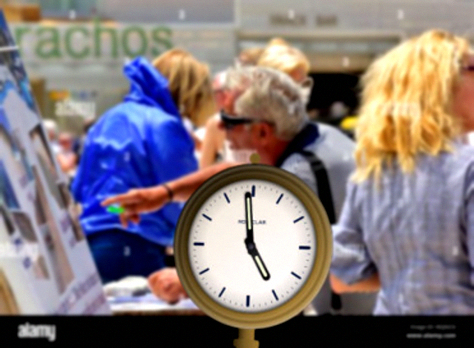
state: 4:59
